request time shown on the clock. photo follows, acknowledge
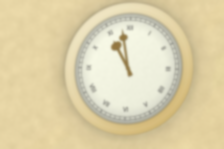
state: 10:58
